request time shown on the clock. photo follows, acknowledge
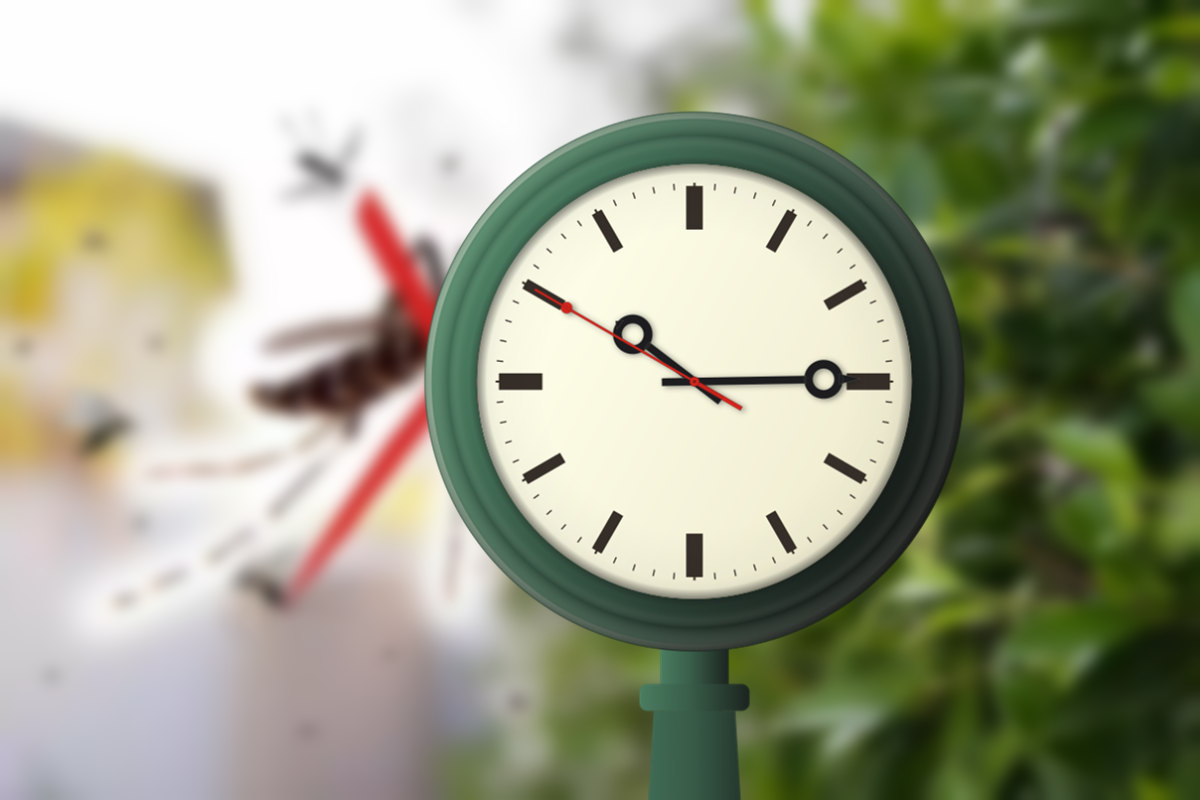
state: 10:14:50
